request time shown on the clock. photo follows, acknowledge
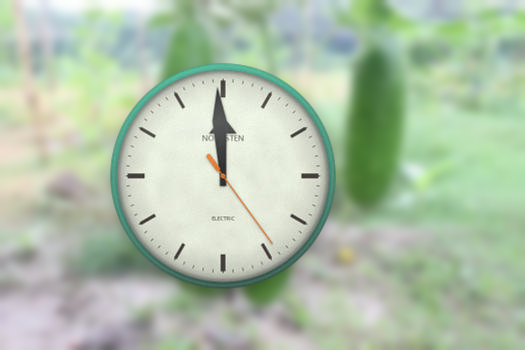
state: 11:59:24
